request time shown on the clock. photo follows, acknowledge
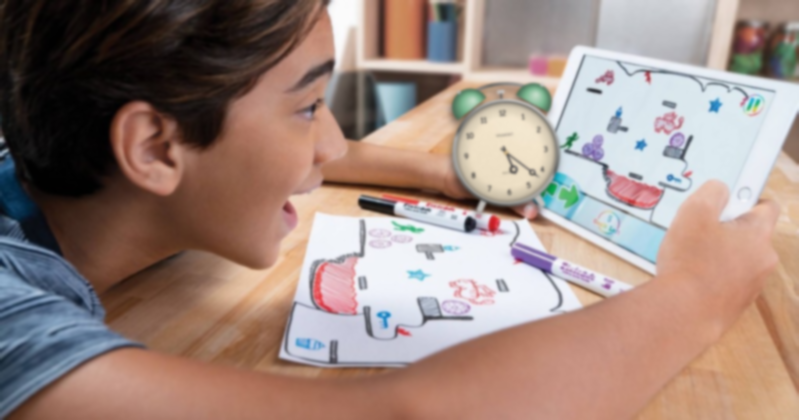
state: 5:22
